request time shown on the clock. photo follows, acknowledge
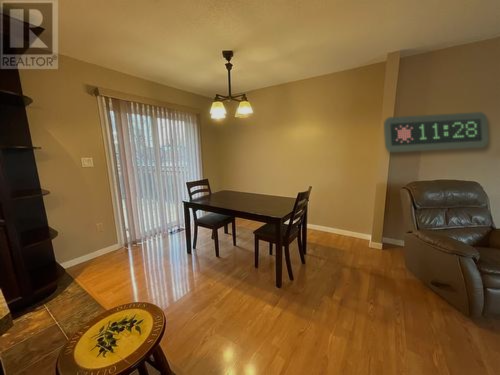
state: 11:28
